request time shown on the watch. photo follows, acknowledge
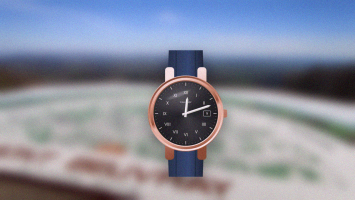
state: 12:12
